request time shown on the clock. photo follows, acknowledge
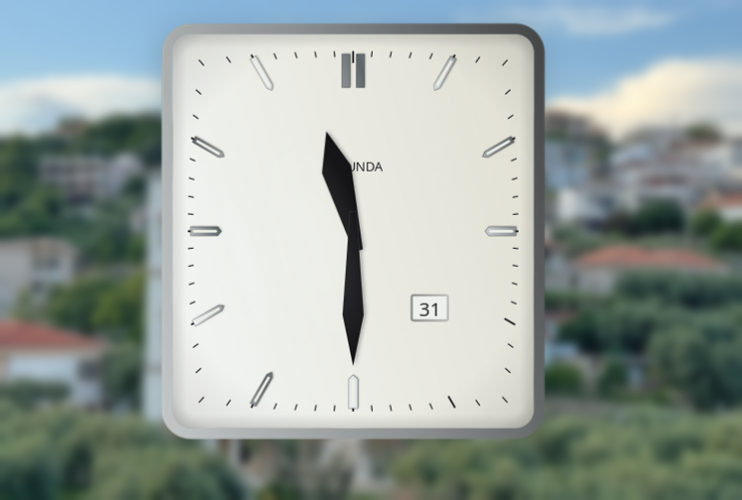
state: 11:30
